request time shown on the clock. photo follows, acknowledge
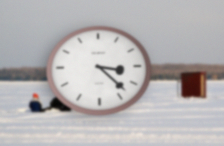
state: 3:23
